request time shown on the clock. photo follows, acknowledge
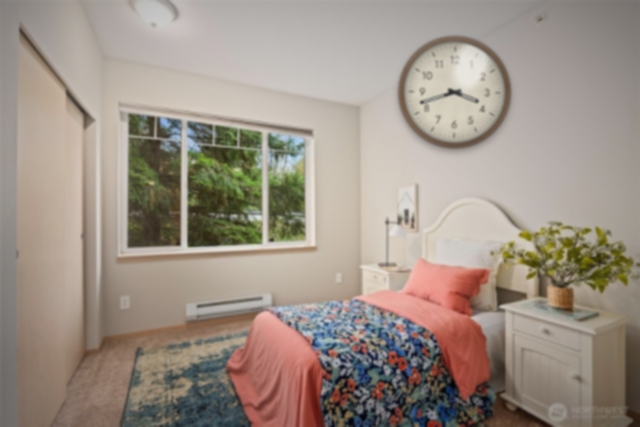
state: 3:42
